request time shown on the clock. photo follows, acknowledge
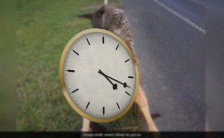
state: 4:18
